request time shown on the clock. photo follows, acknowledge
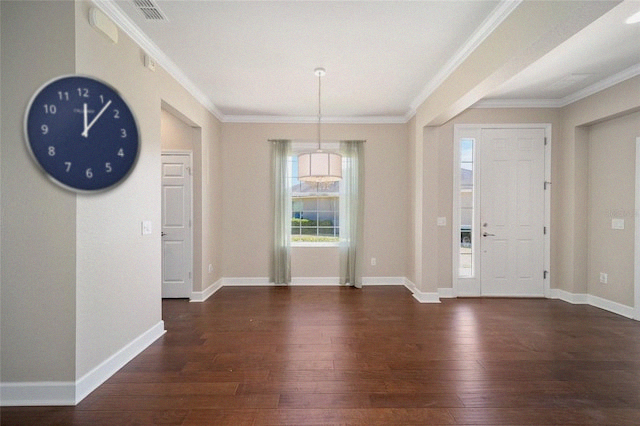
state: 12:07
